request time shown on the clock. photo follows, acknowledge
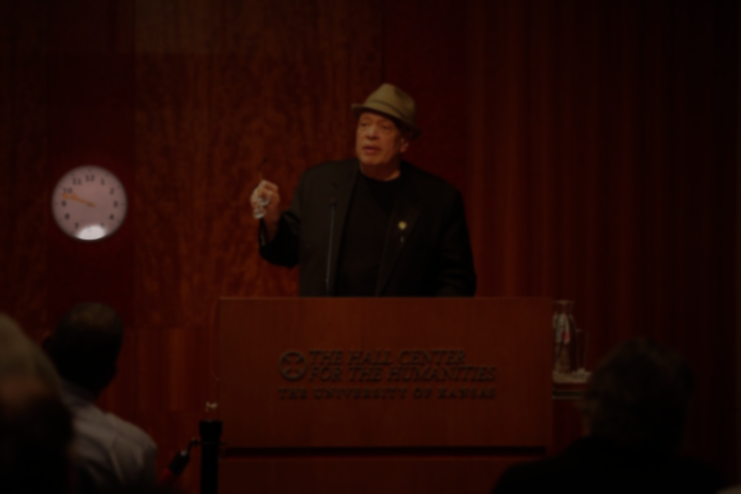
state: 9:48
